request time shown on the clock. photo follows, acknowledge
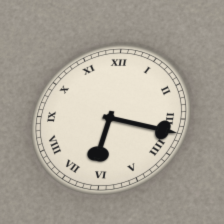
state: 6:17
